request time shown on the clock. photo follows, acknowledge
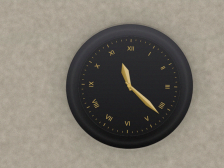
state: 11:22
